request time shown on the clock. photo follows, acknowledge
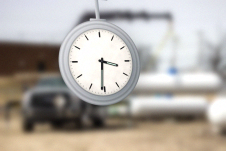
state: 3:31
